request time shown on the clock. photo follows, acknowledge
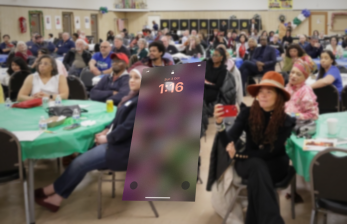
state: 1:16
